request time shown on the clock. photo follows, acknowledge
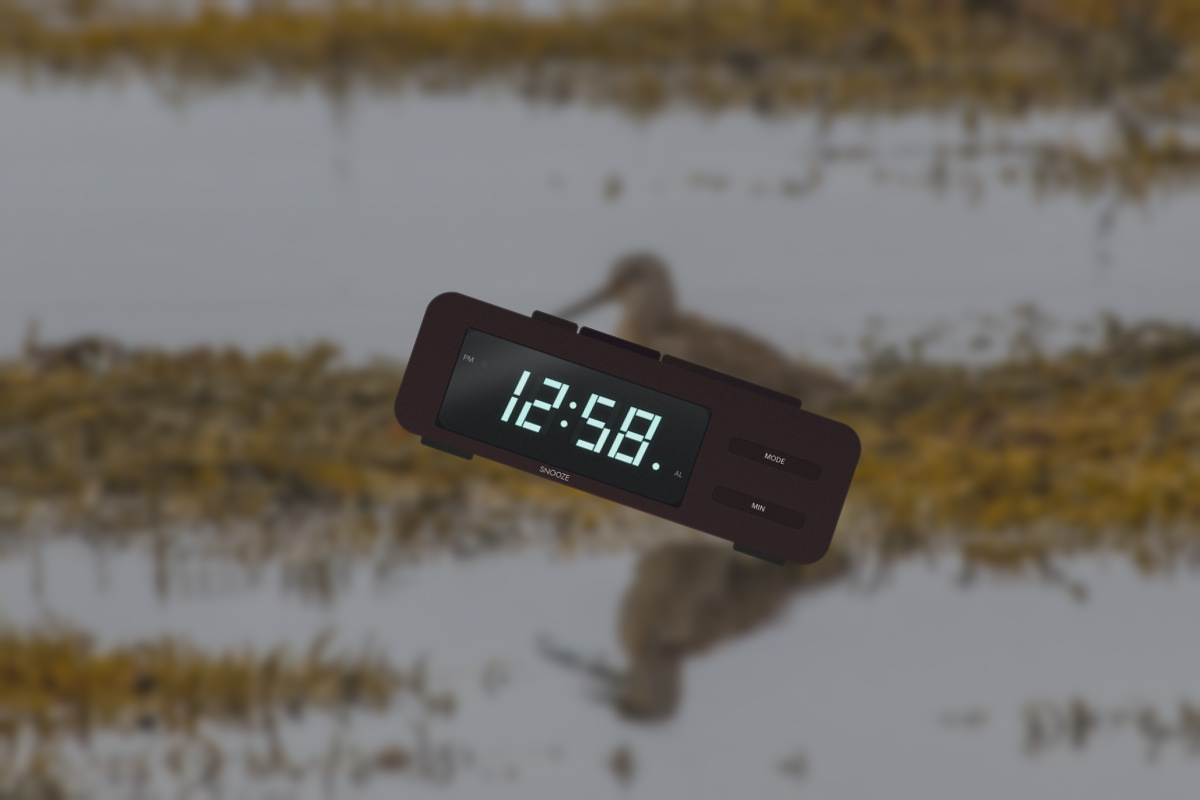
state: 12:58
